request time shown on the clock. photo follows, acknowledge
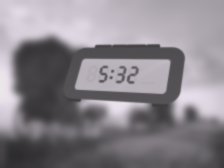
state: 5:32
